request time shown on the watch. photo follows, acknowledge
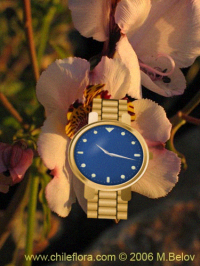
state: 10:17
